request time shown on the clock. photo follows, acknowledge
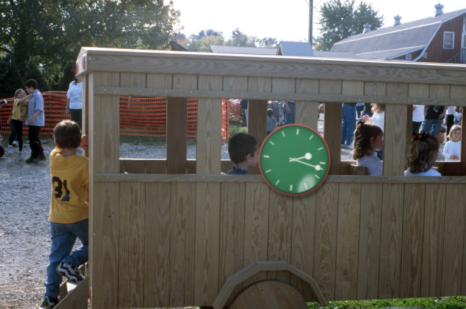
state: 2:17
